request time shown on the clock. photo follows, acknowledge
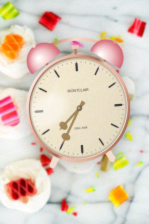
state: 7:35
